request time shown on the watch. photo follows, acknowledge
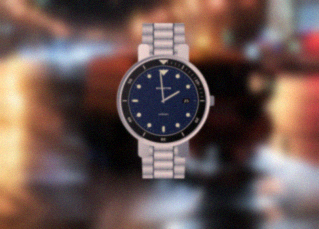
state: 1:59
